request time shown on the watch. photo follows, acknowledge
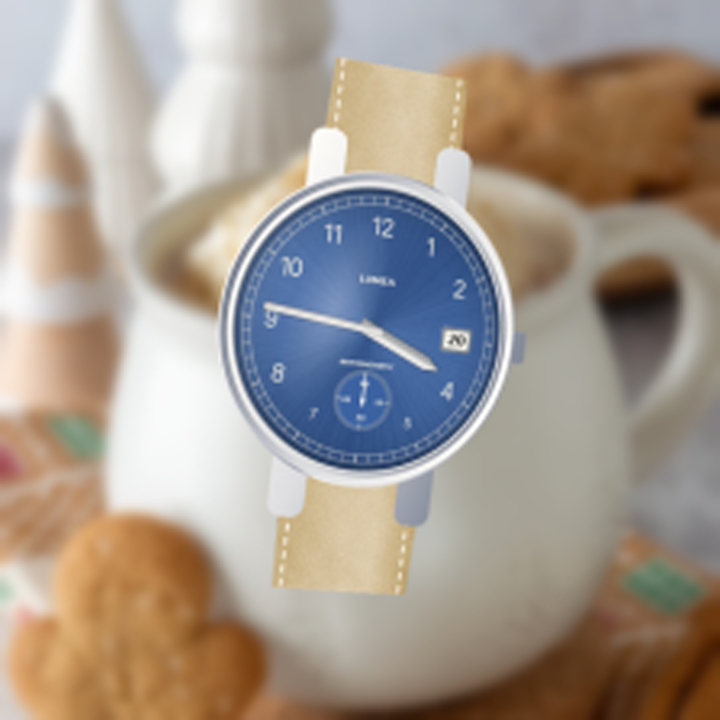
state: 3:46
